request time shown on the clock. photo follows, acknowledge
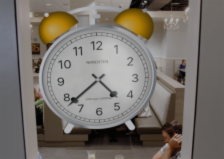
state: 4:38
